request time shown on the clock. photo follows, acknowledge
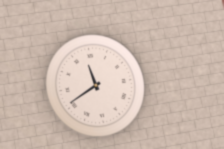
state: 11:41
